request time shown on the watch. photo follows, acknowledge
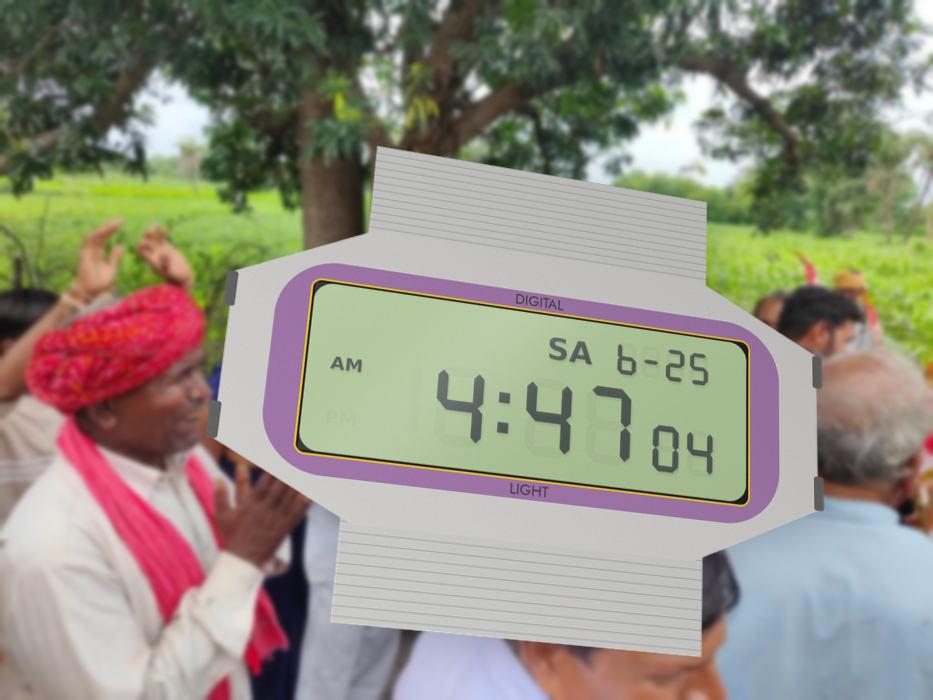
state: 4:47:04
